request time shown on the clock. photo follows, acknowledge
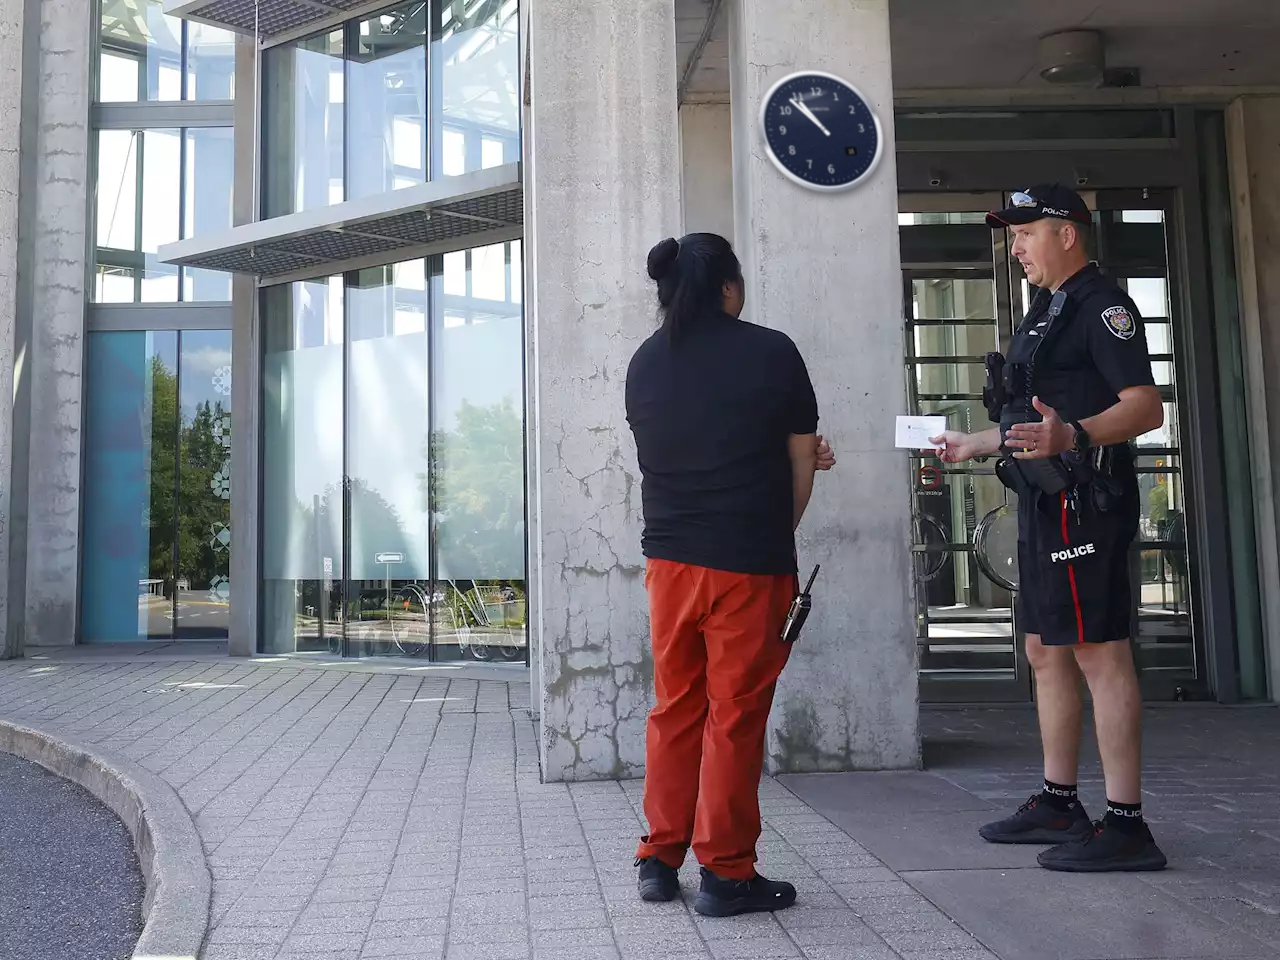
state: 10:53
